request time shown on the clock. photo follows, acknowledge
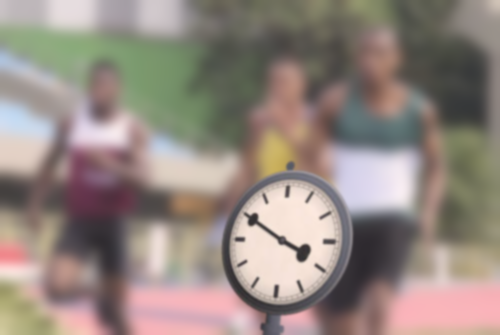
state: 3:50
